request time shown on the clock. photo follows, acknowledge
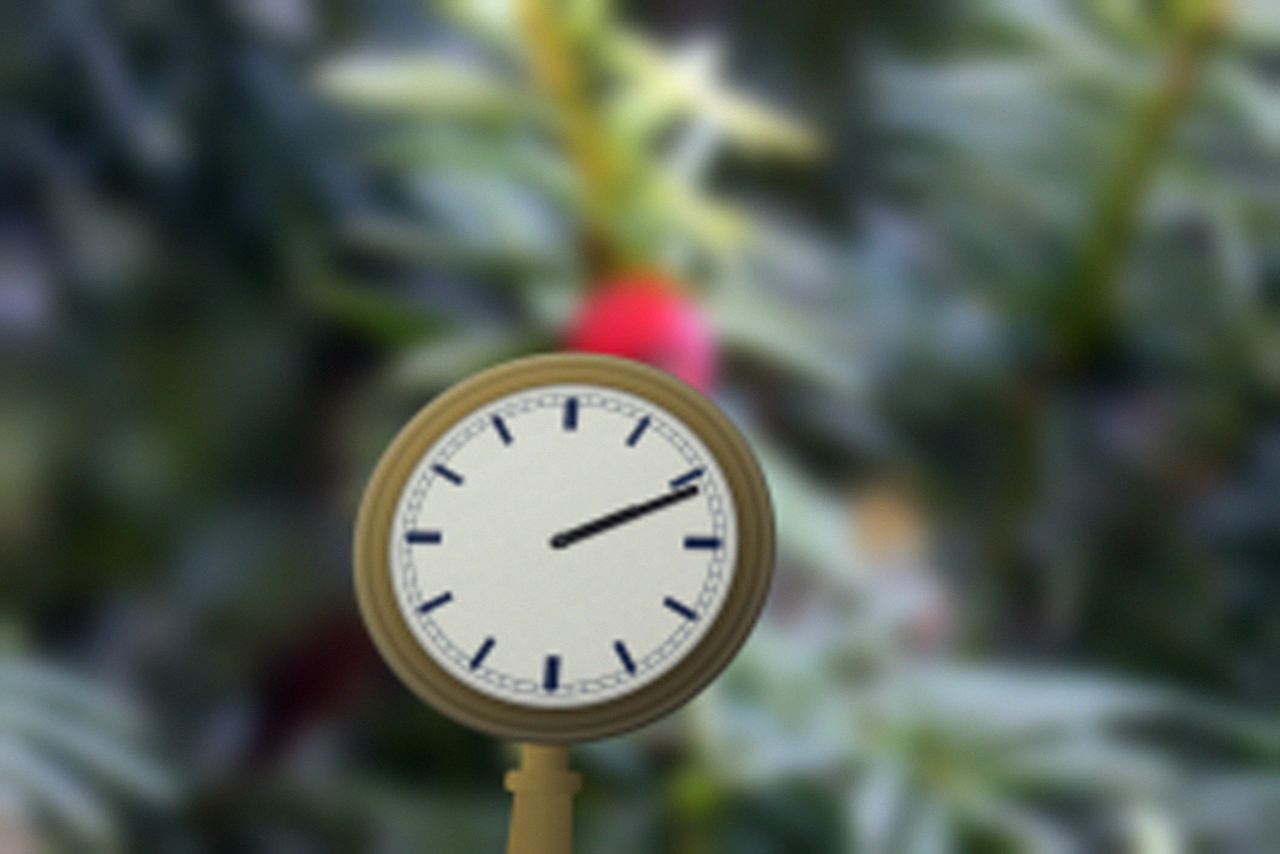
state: 2:11
